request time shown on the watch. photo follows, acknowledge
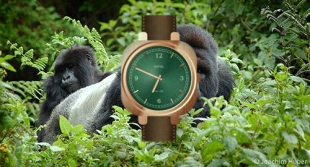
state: 6:49
